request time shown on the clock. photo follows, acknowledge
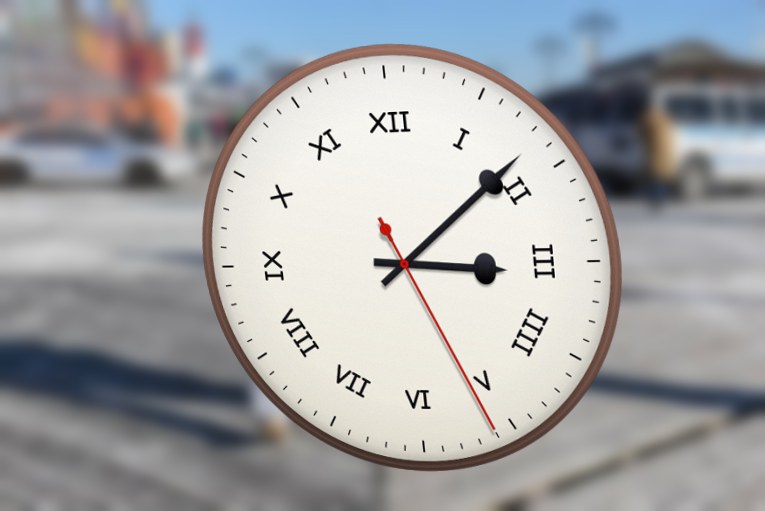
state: 3:08:26
